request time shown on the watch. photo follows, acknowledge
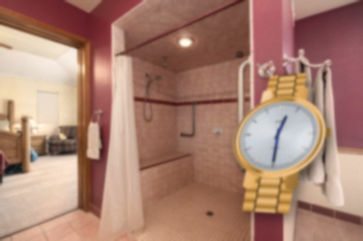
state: 12:30
